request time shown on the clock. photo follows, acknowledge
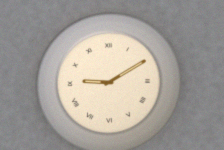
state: 9:10
